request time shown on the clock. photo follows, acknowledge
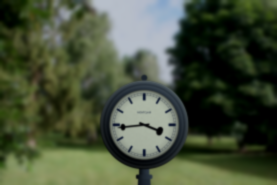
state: 3:44
